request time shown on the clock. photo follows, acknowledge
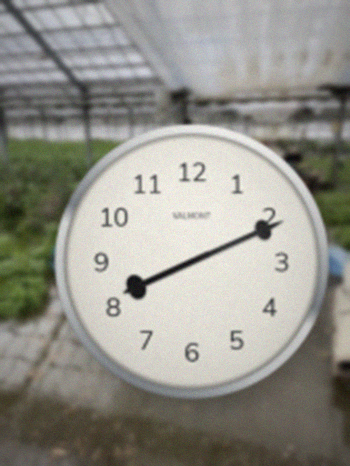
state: 8:11
